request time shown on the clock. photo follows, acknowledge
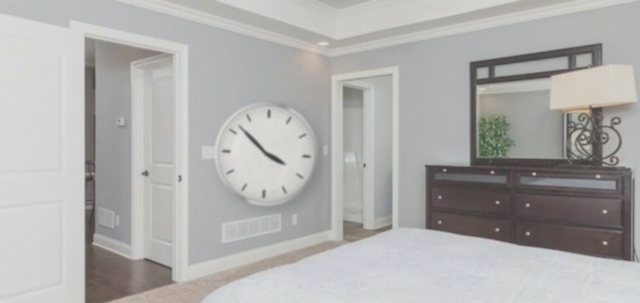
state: 3:52
